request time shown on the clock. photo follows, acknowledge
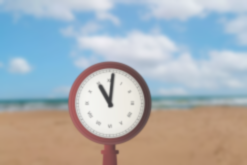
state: 11:01
